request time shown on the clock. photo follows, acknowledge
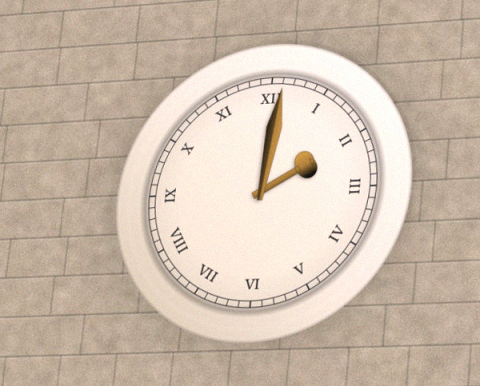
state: 2:01
